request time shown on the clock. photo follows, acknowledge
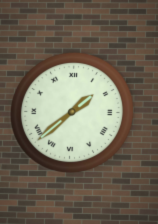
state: 1:38
